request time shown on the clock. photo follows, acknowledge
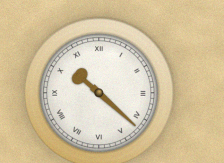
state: 10:22
